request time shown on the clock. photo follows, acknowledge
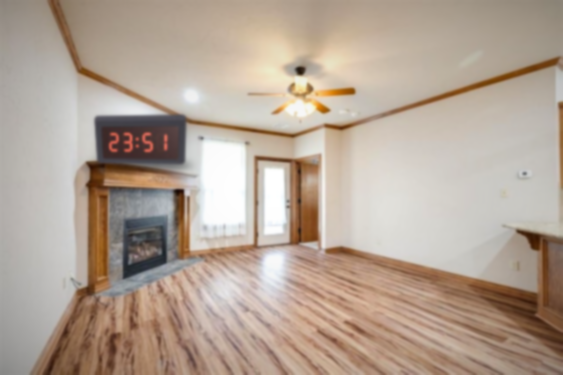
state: 23:51
